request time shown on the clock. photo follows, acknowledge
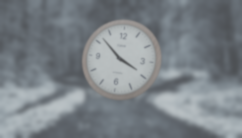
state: 3:52
